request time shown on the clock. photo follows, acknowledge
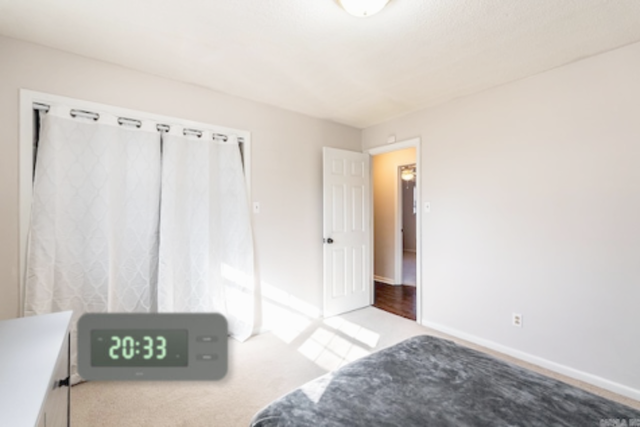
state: 20:33
